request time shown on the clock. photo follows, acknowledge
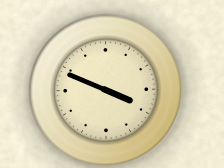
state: 3:49
